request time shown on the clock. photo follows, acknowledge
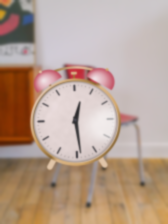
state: 12:29
